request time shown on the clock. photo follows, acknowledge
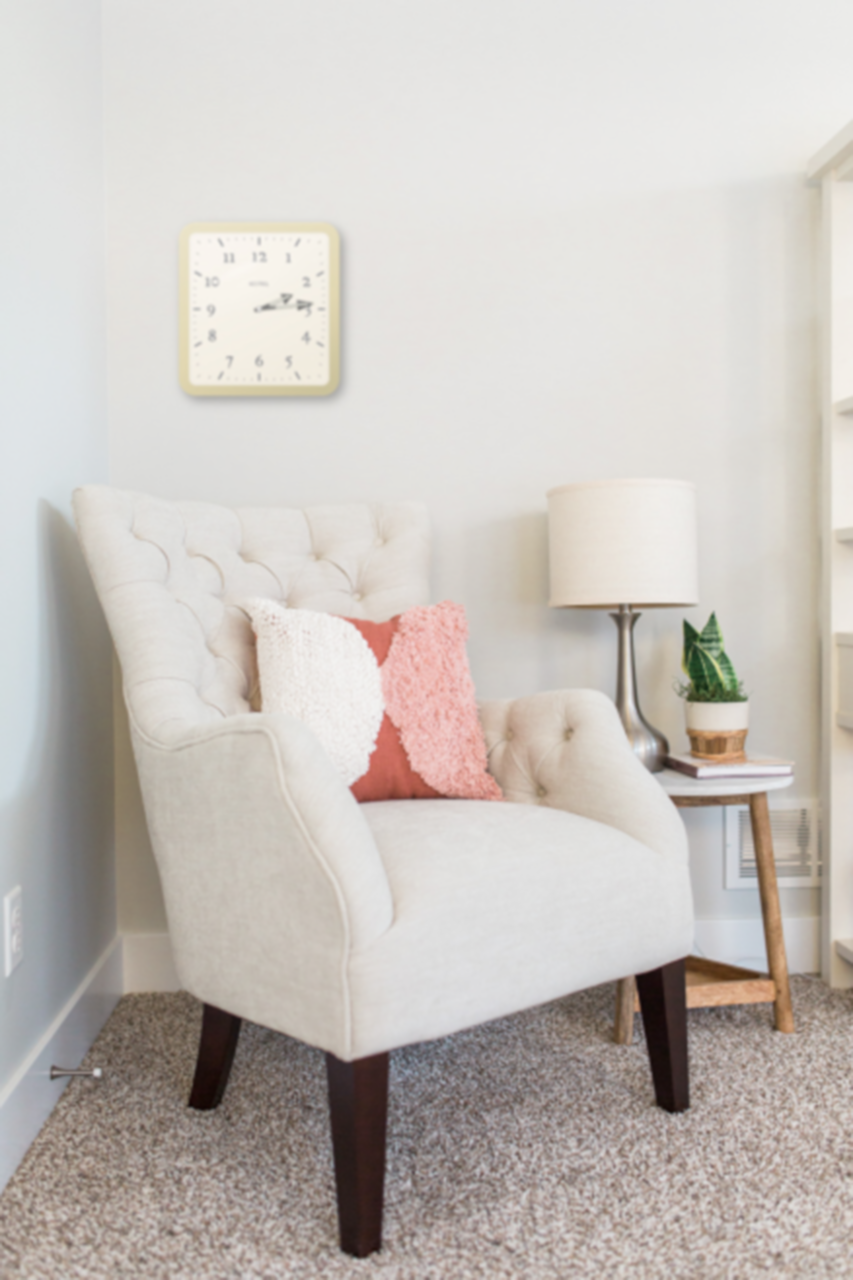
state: 2:14
